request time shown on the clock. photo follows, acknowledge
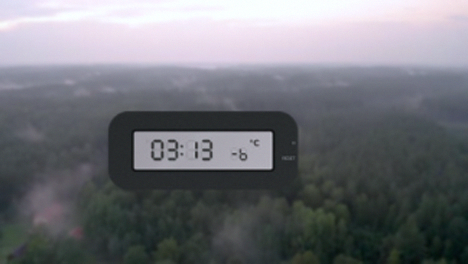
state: 3:13
